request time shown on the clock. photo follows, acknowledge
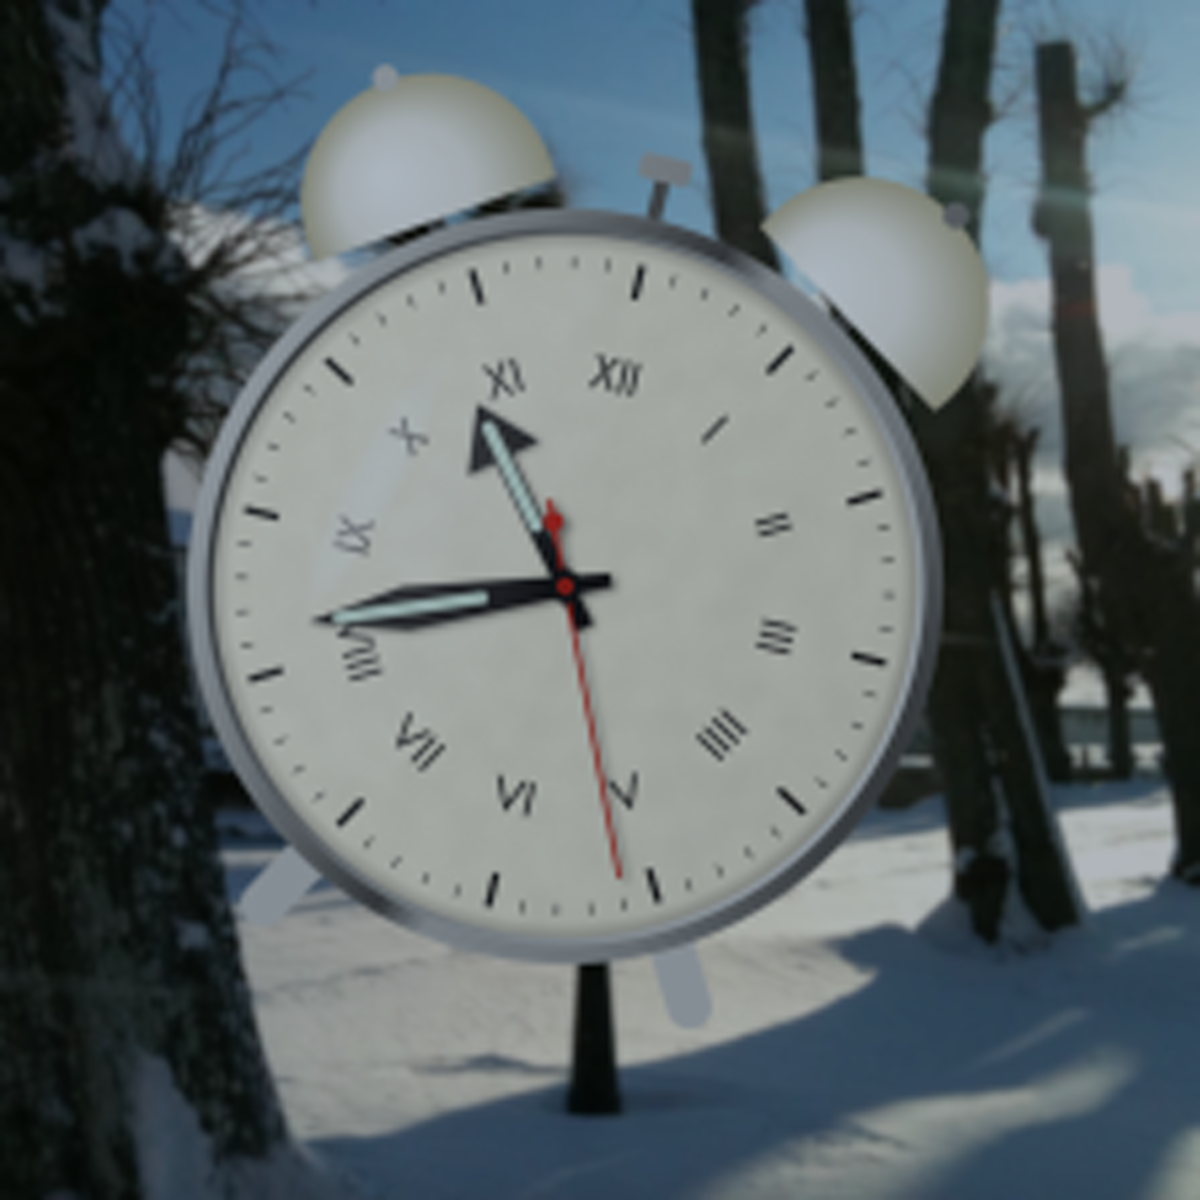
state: 10:41:26
